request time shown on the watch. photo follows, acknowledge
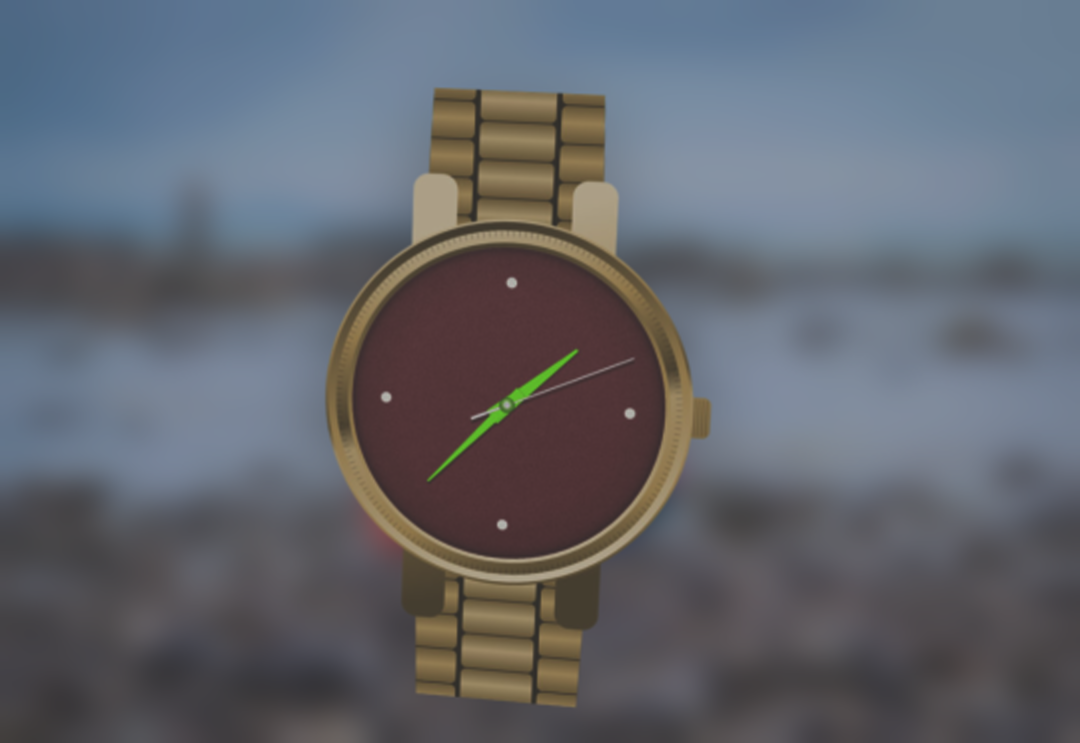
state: 1:37:11
